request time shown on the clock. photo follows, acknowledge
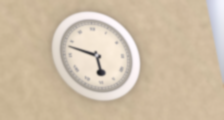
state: 5:48
